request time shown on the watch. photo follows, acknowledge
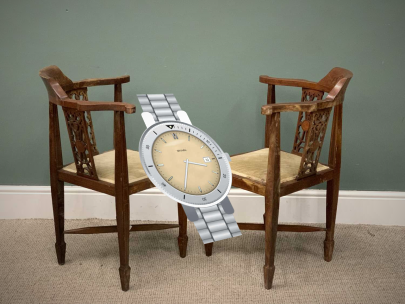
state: 3:35
